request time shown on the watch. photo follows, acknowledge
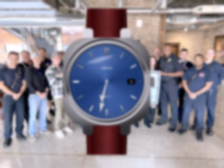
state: 6:32
